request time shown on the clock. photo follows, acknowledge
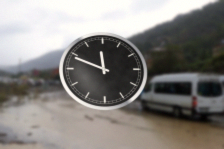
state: 11:49
